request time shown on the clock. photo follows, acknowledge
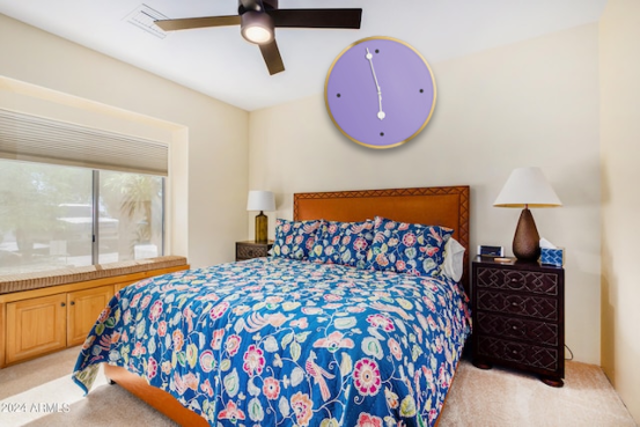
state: 5:58
